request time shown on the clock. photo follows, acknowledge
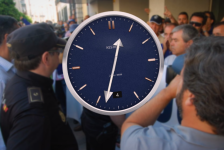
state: 12:33
